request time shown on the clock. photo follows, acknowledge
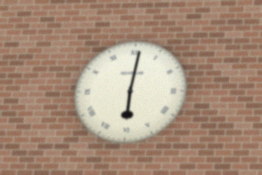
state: 6:01
